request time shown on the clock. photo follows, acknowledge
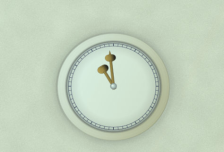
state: 10:59
